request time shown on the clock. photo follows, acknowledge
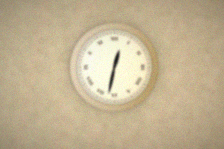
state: 12:32
